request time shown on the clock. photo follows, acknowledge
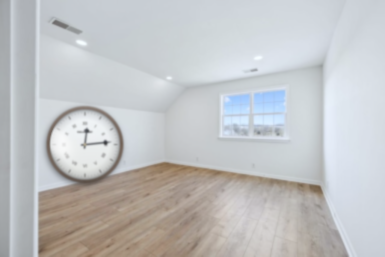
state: 12:14
